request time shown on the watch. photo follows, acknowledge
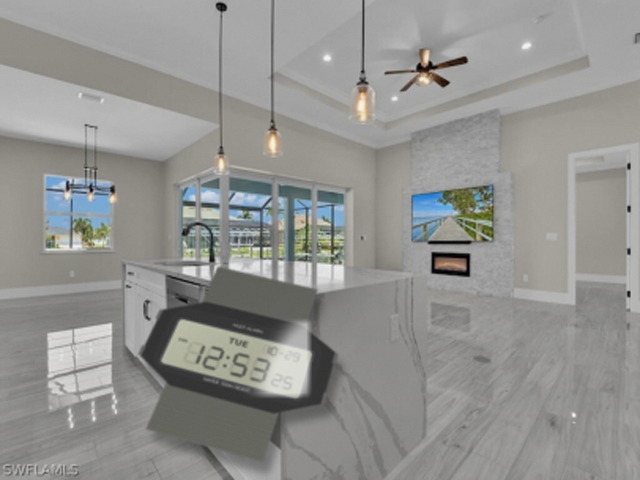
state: 12:53:25
